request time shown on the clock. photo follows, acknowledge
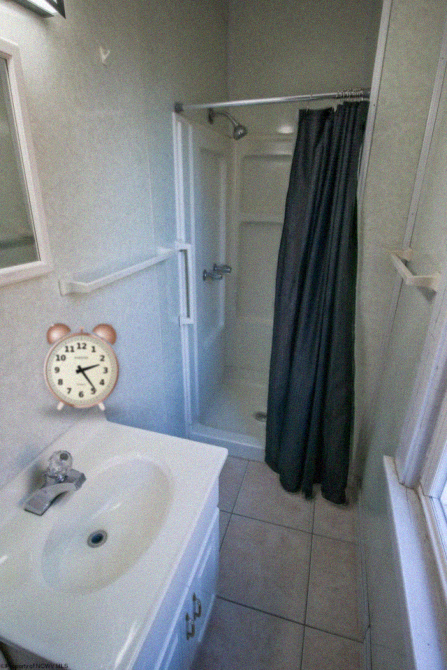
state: 2:24
